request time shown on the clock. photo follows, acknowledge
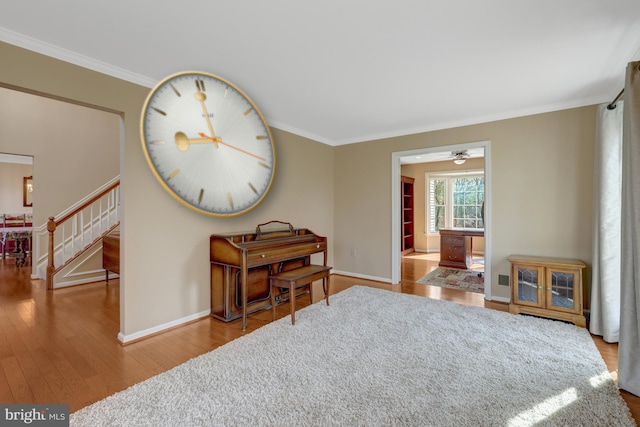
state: 8:59:19
